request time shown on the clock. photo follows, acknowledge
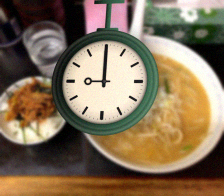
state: 9:00
